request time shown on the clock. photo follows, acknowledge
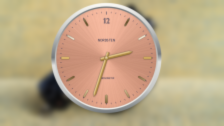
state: 2:33
